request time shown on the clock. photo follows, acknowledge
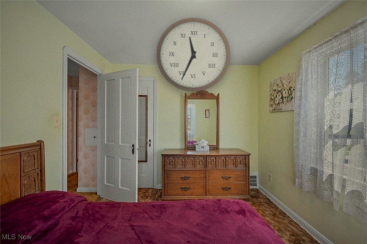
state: 11:34
